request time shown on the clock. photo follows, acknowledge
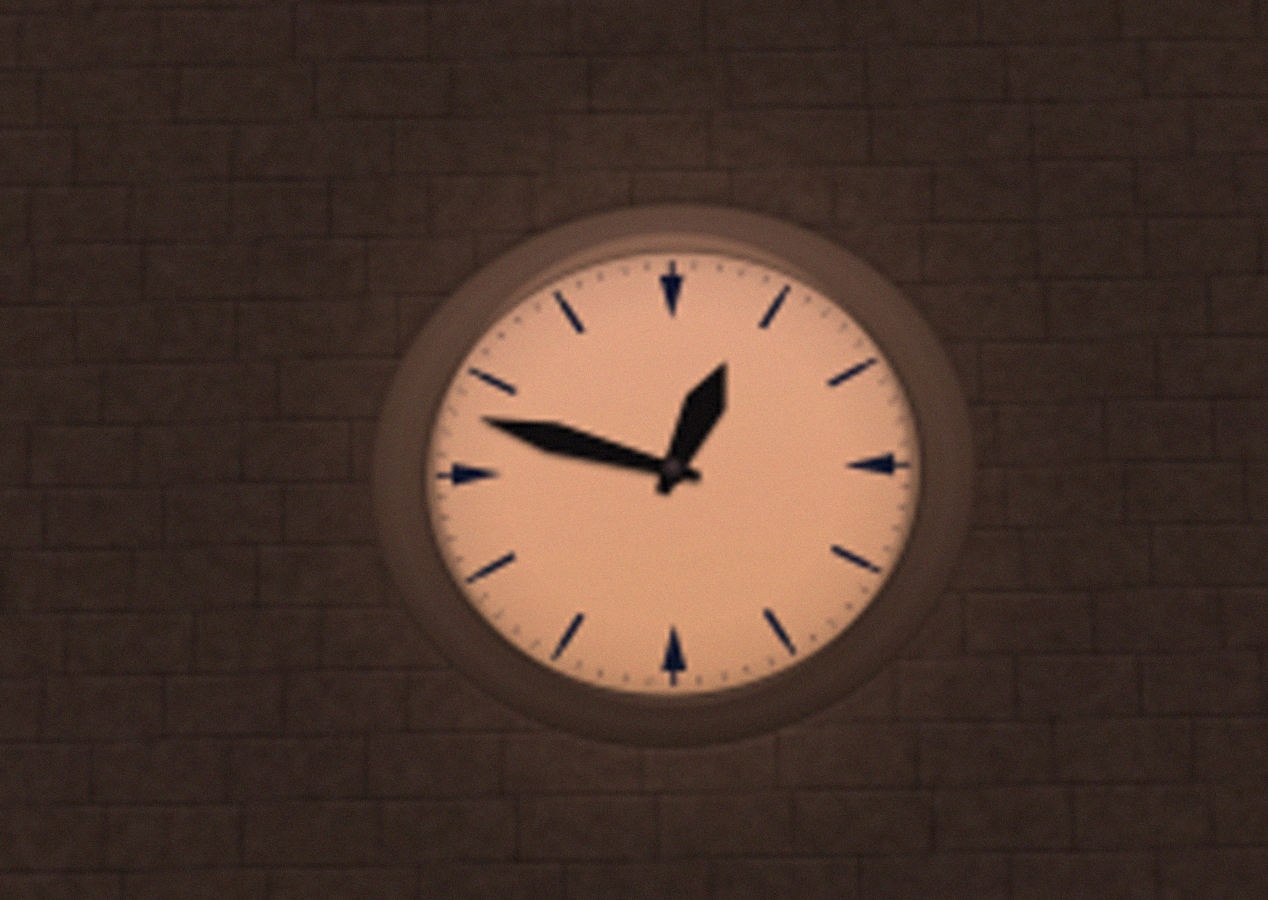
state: 12:48
